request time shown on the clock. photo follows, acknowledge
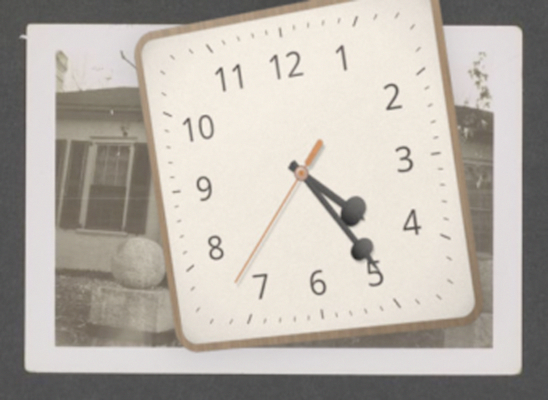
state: 4:24:37
